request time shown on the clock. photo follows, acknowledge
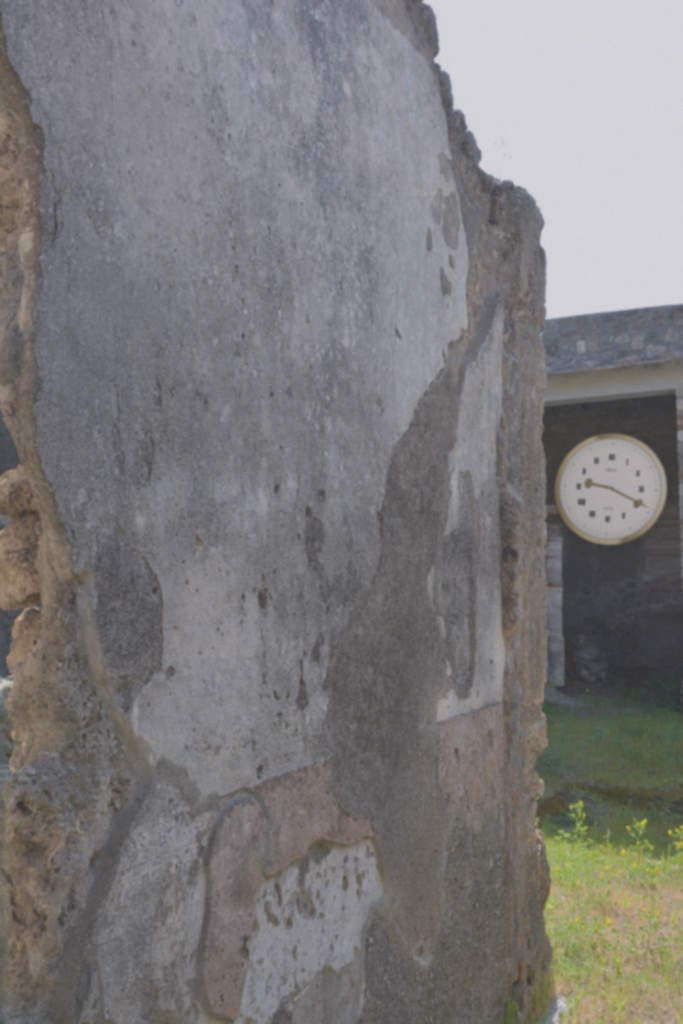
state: 9:19
